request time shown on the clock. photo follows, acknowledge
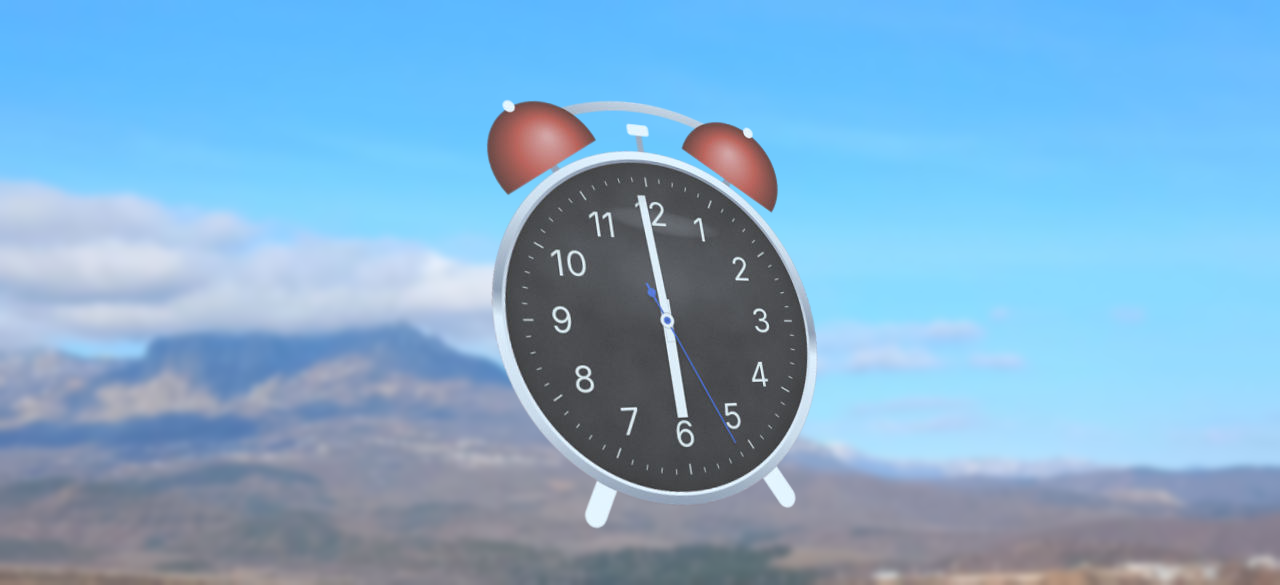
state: 5:59:26
